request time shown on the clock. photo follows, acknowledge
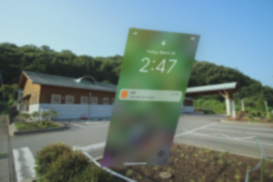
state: 2:47
